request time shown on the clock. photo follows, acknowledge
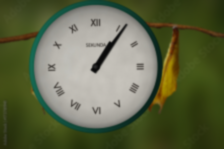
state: 1:06
